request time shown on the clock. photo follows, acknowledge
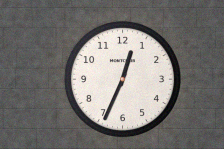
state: 12:34
